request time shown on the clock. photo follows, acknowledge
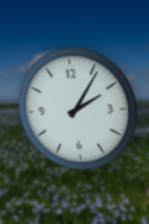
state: 2:06
